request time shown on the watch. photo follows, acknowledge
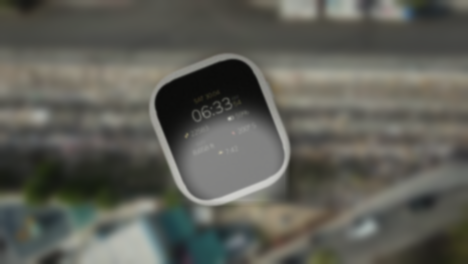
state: 6:33
